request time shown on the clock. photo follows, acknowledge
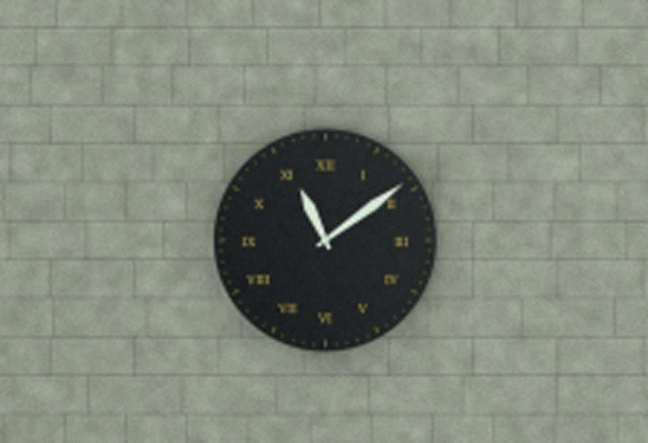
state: 11:09
